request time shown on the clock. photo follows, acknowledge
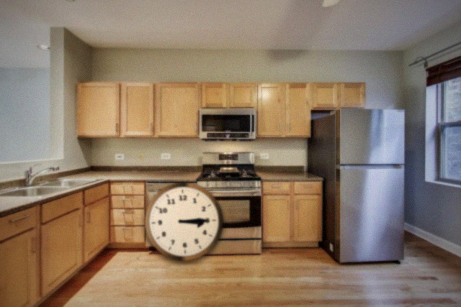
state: 3:15
